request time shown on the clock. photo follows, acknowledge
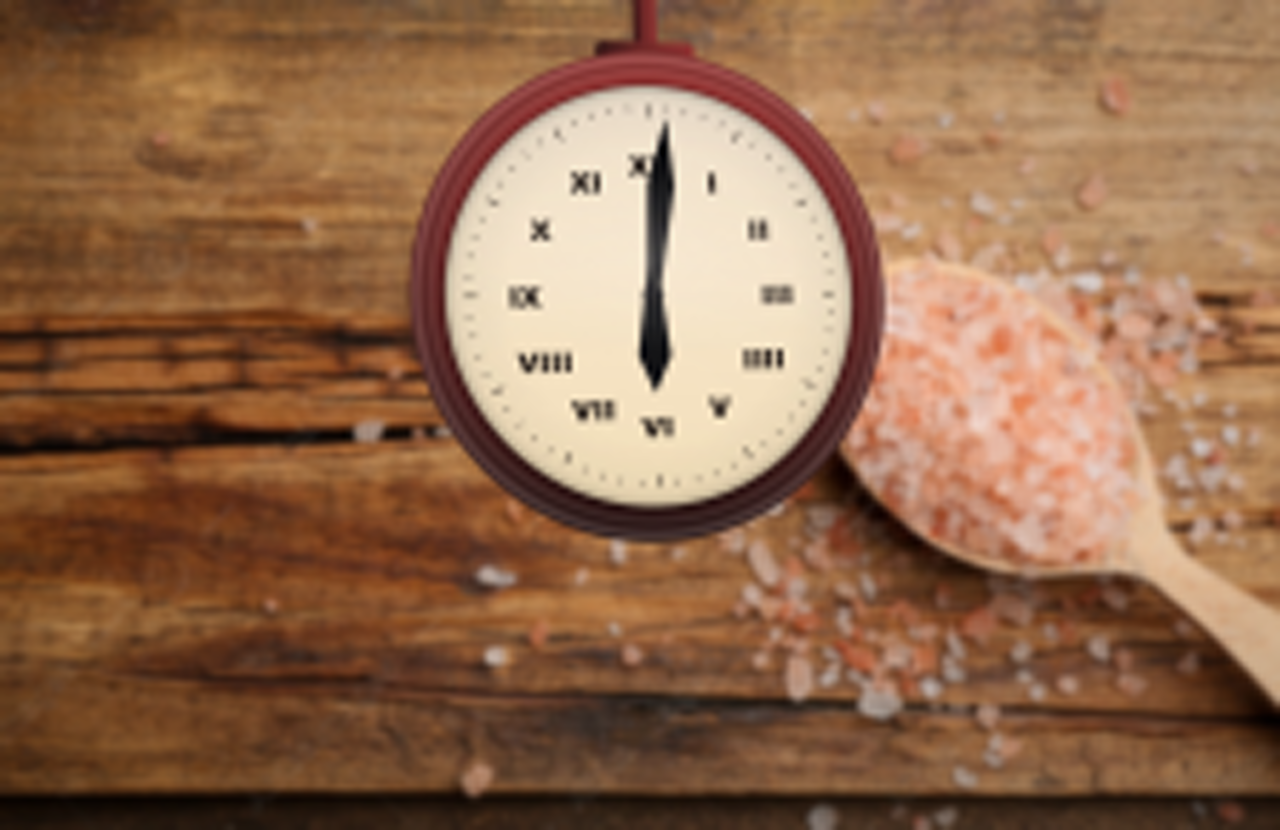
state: 6:01
